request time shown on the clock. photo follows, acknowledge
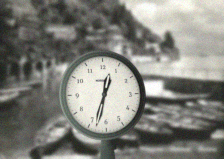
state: 12:33
